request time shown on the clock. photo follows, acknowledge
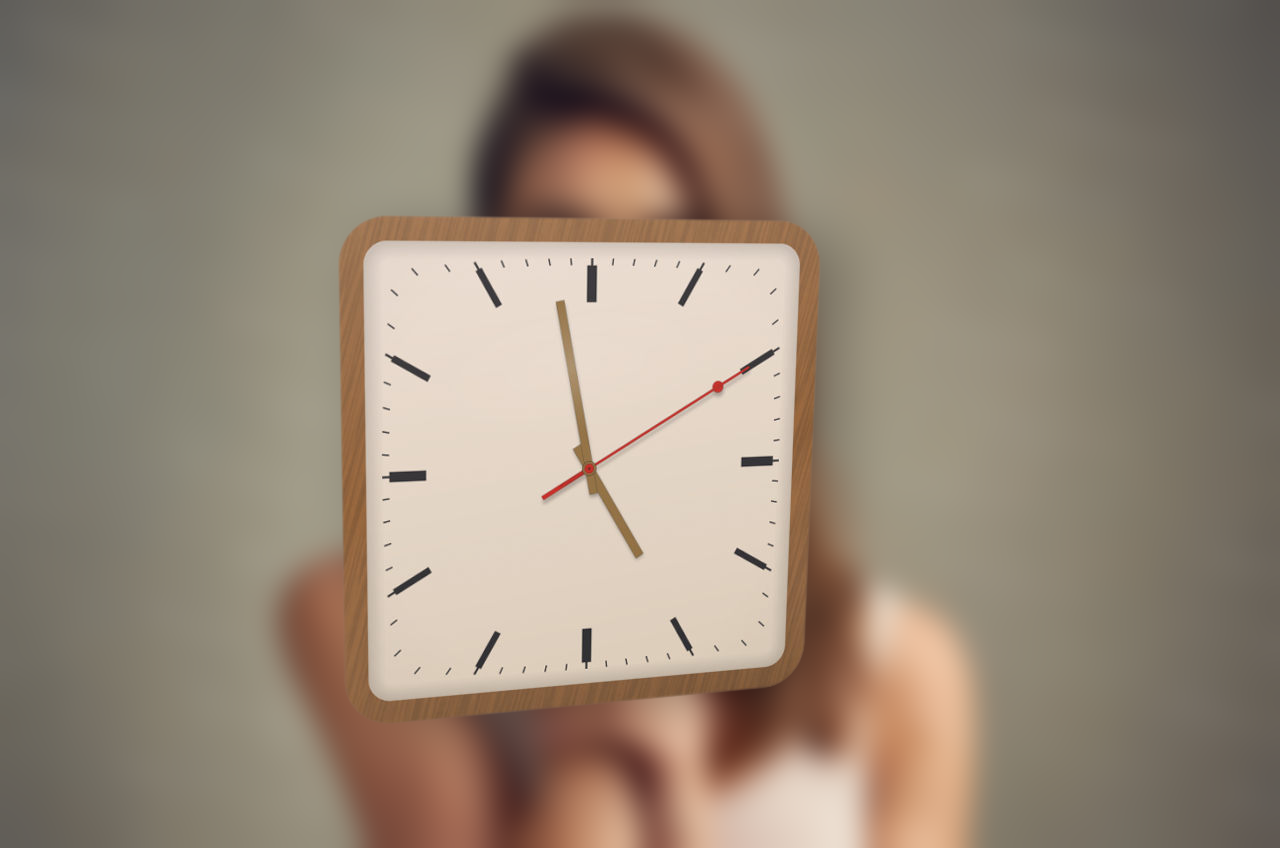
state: 4:58:10
